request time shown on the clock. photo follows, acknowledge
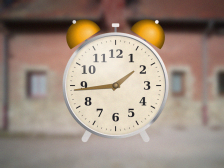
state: 1:44
